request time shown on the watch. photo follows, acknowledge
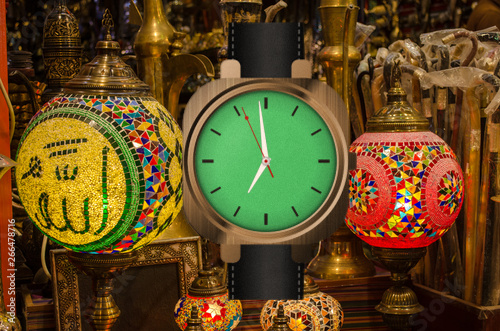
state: 6:58:56
